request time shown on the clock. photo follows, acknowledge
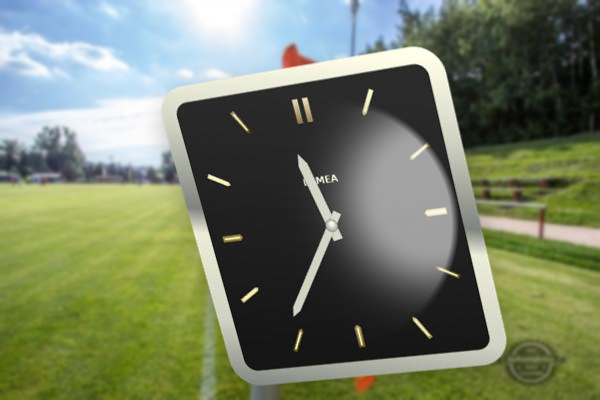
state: 11:36
